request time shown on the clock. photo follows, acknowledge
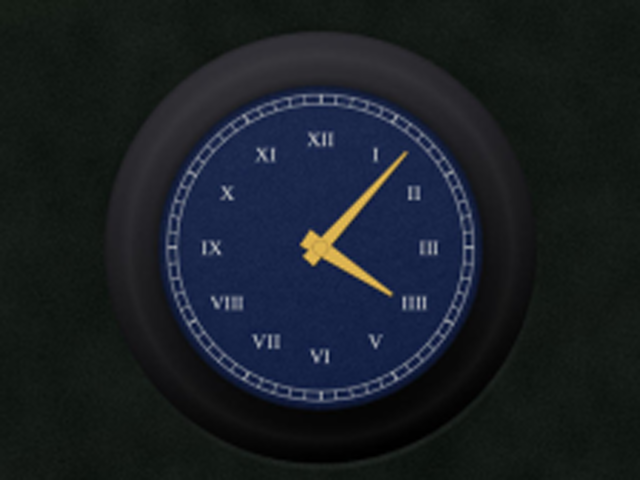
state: 4:07
